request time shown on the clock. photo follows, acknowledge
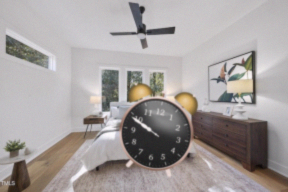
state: 9:49
